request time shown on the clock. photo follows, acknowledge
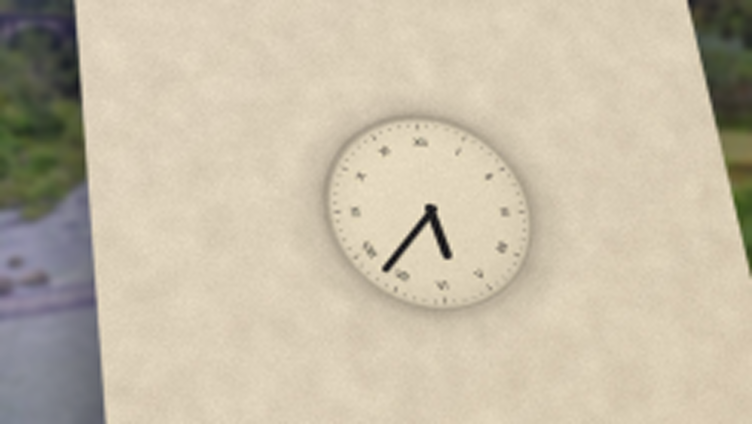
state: 5:37
